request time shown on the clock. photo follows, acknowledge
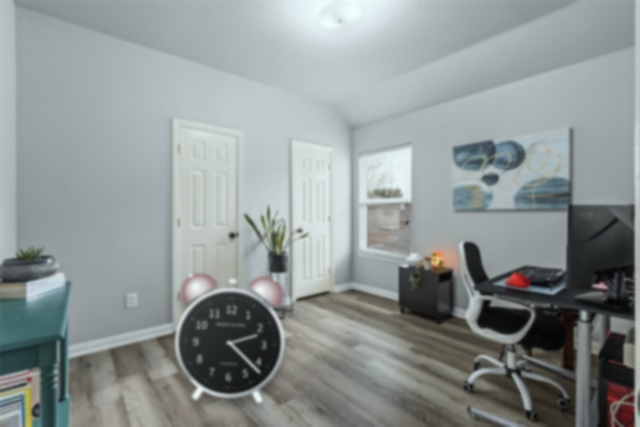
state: 2:22
